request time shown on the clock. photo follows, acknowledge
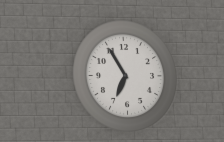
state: 6:55
